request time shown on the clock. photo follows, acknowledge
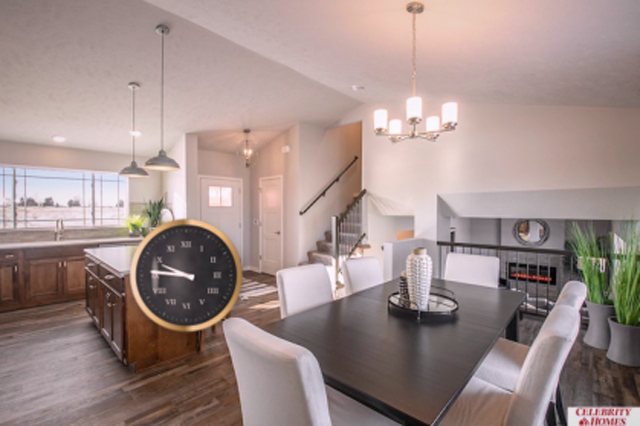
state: 9:46
